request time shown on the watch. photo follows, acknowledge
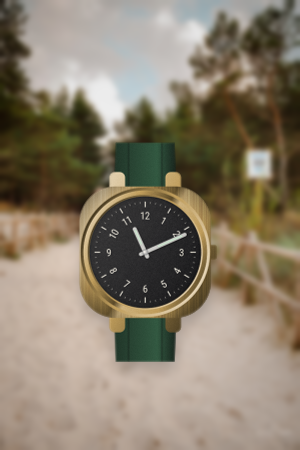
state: 11:11
